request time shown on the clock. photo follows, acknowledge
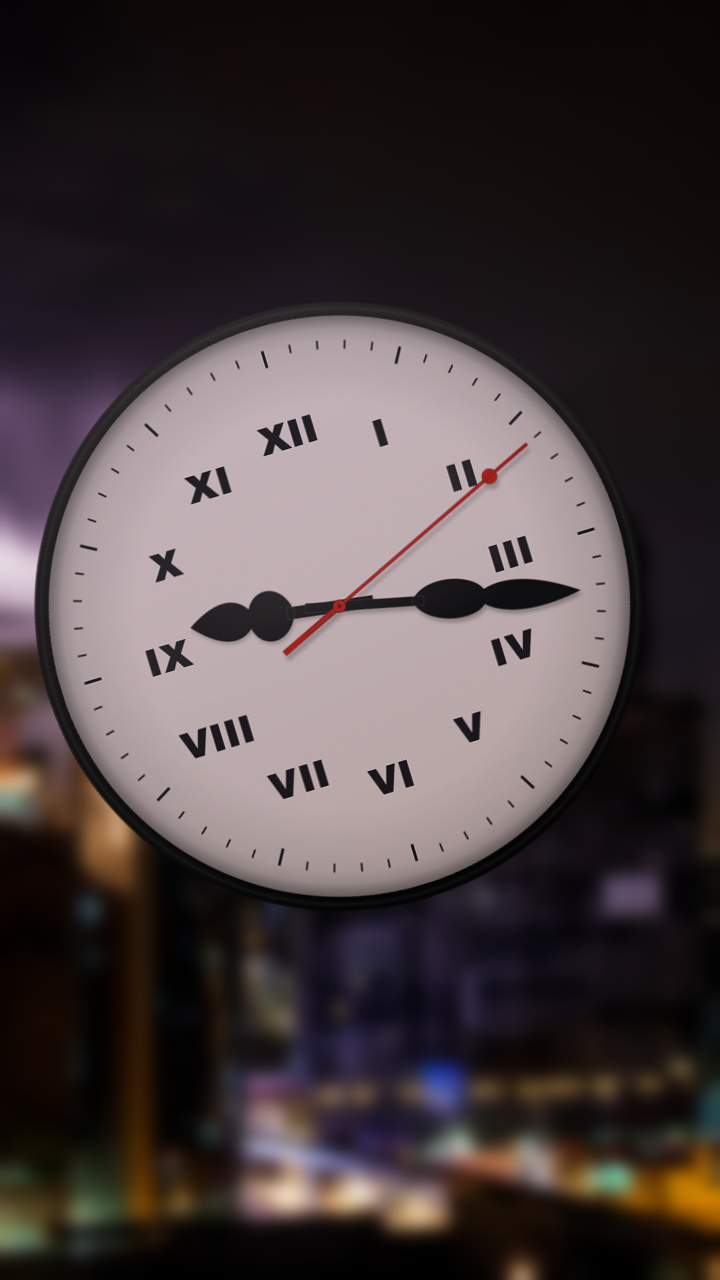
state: 9:17:11
